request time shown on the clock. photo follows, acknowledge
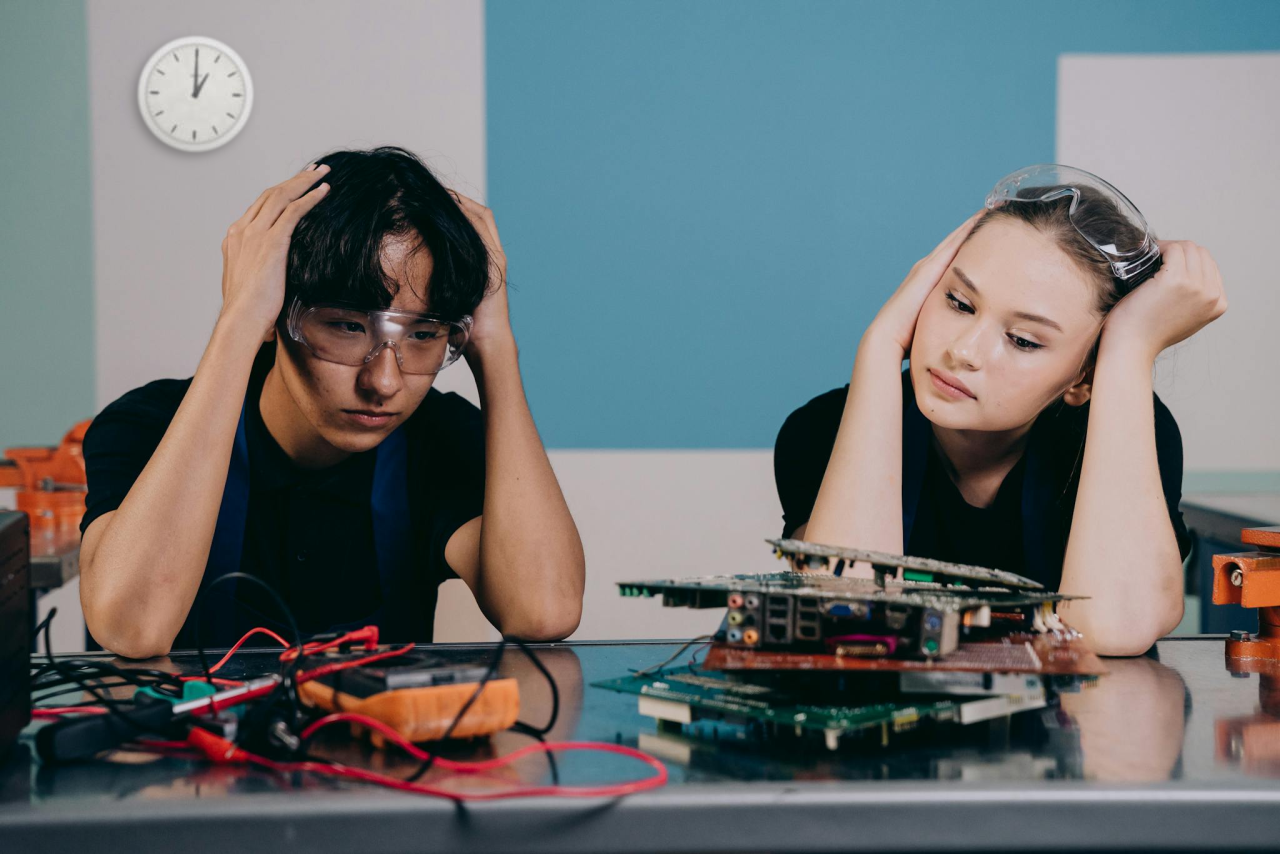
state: 1:00
